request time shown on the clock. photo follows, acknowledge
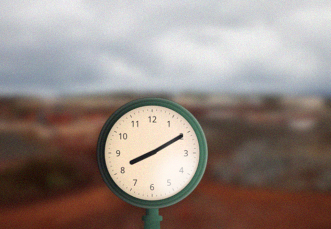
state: 8:10
